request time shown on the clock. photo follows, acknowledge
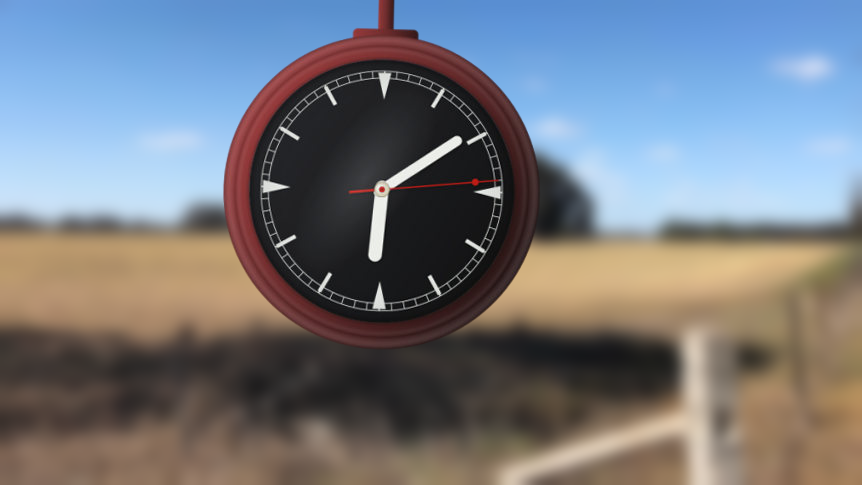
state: 6:09:14
